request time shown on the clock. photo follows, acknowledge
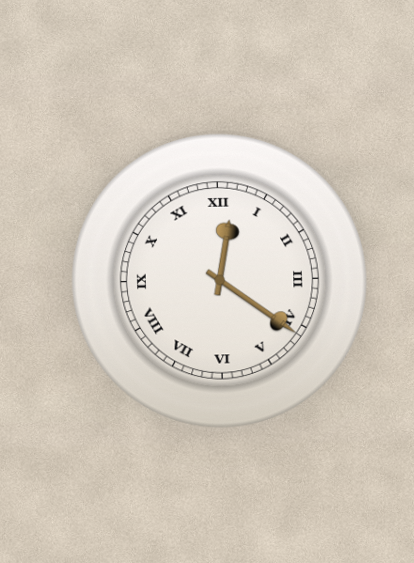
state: 12:21
